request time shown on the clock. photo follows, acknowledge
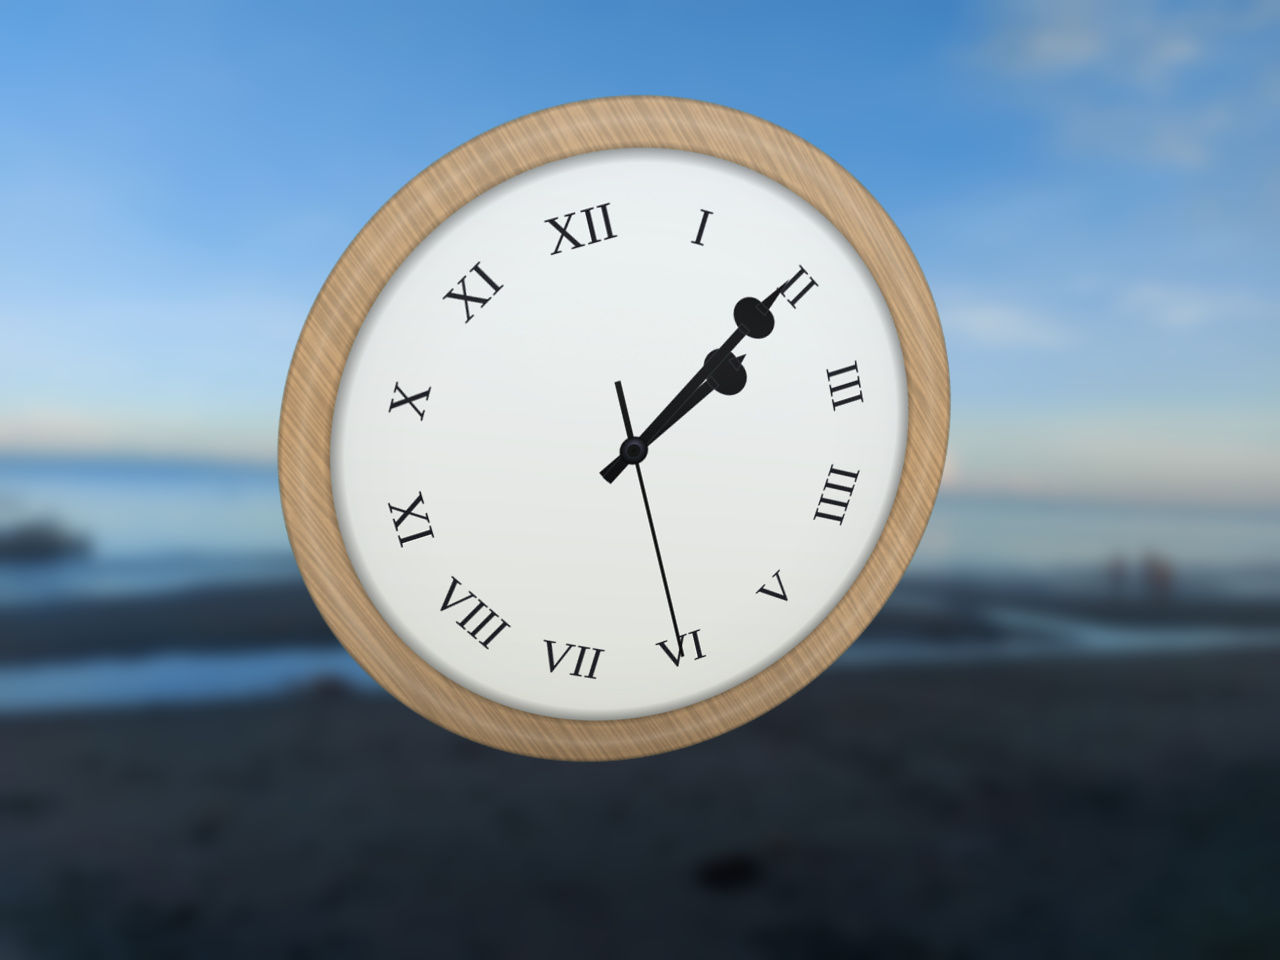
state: 2:09:30
